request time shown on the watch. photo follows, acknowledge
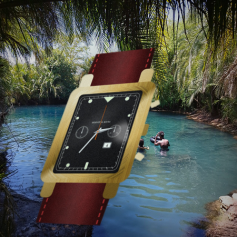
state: 2:35
